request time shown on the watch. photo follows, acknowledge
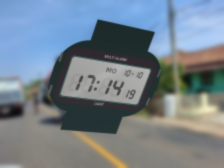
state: 17:14:19
